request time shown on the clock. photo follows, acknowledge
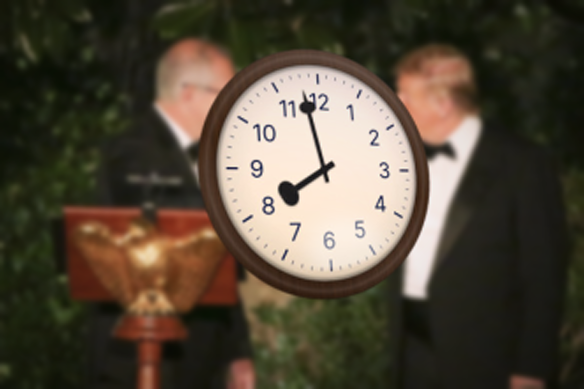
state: 7:58
